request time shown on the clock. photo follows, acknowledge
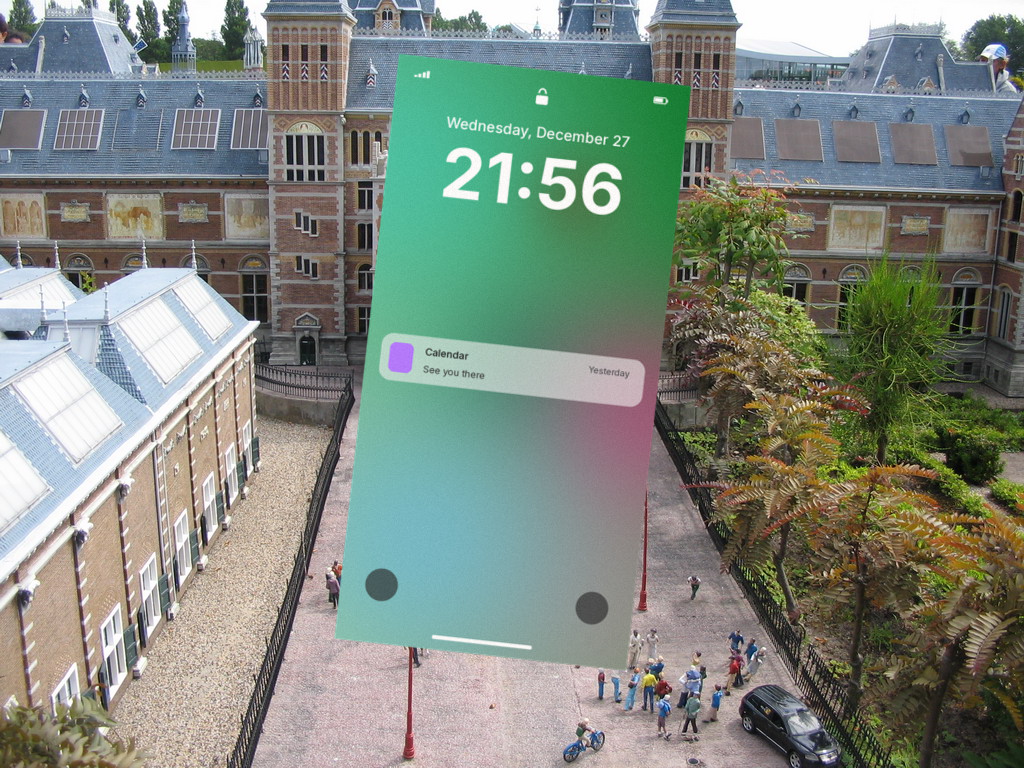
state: 21:56
